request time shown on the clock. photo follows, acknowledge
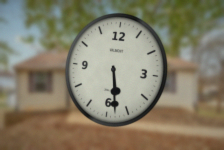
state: 5:28
